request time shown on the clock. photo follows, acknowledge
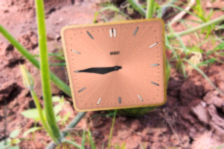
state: 8:45
